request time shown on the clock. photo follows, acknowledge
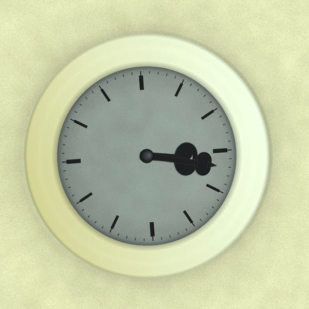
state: 3:17
